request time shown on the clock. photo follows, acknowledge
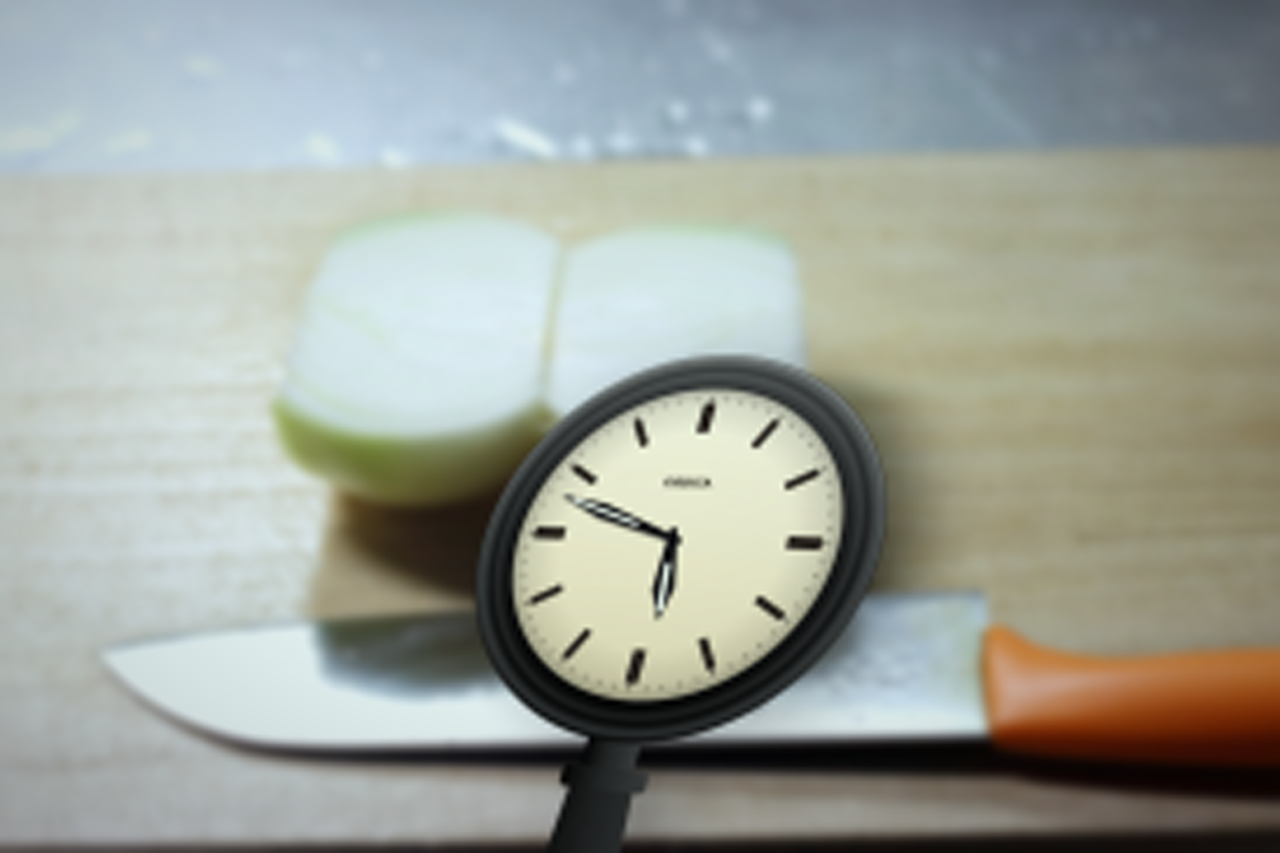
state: 5:48
